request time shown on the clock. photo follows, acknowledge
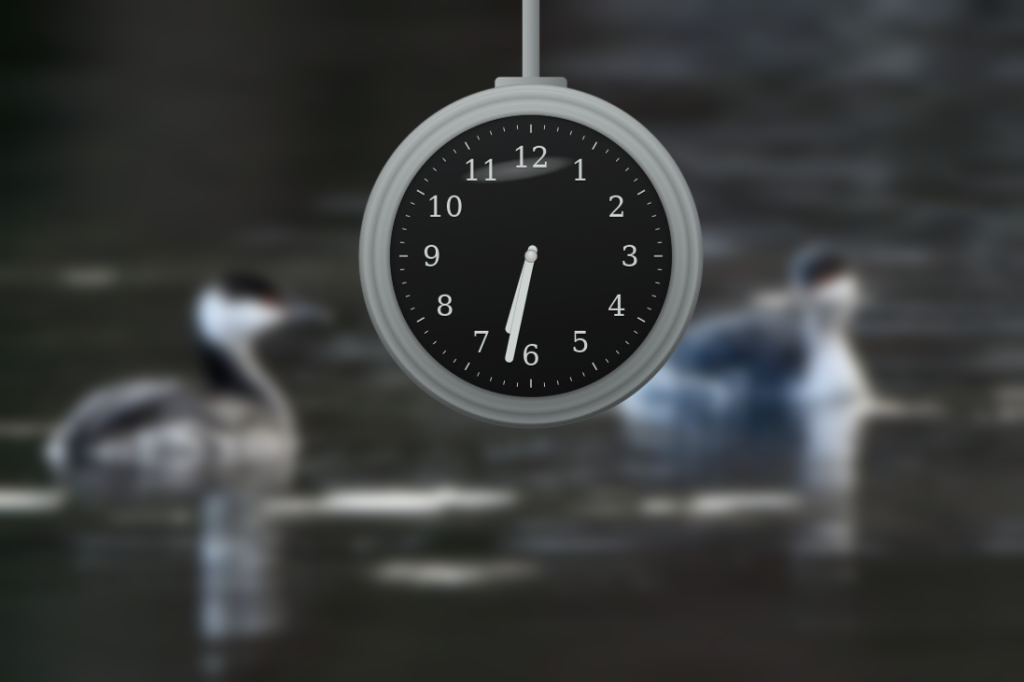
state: 6:32
